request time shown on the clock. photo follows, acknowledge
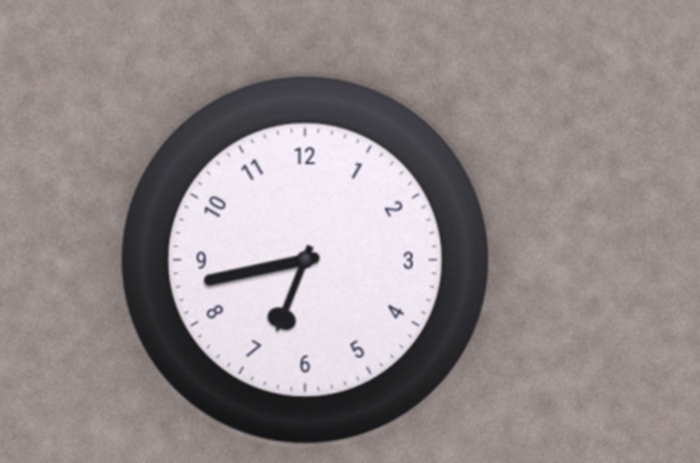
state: 6:43
